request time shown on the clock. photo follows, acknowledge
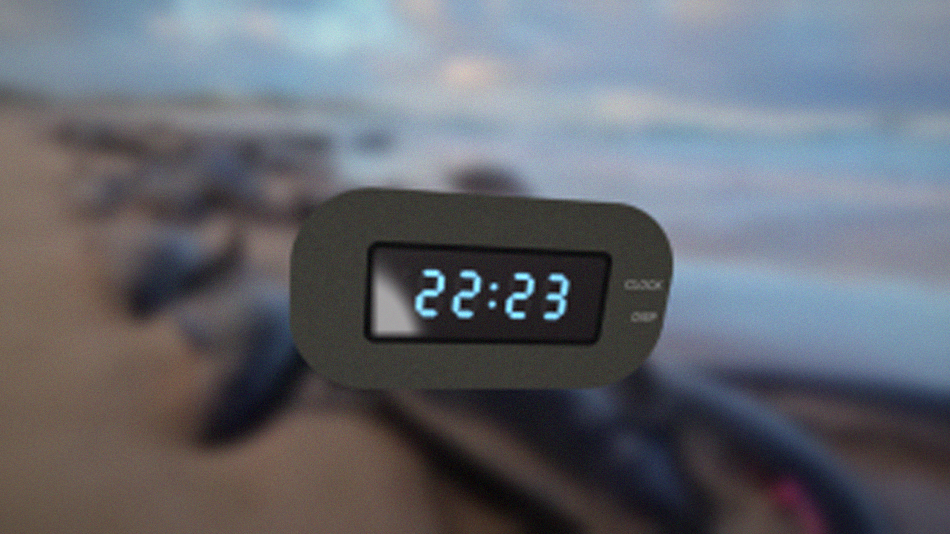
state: 22:23
